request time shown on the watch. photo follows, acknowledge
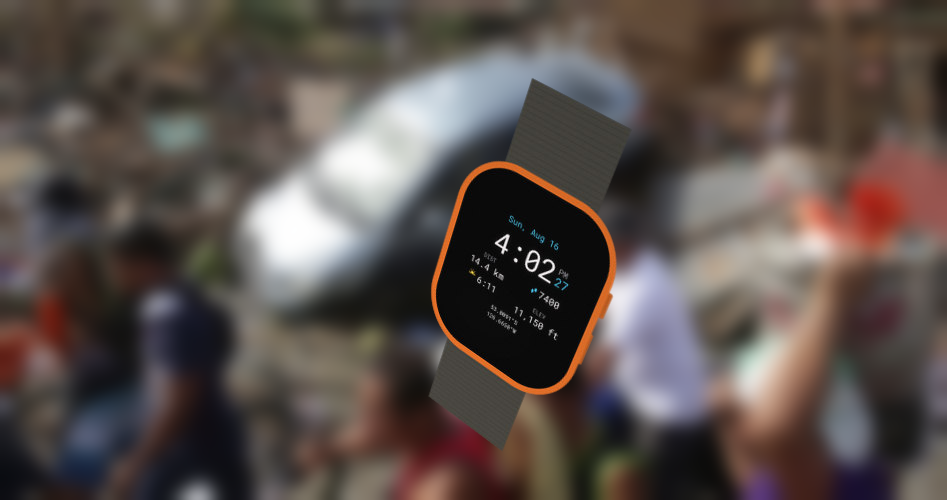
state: 4:02:27
